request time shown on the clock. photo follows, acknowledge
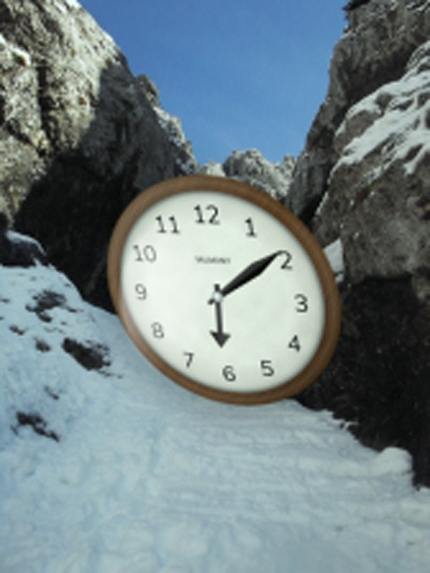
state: 6:09
